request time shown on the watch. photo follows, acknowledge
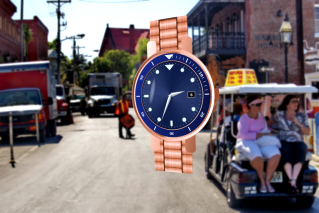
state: 2:34
